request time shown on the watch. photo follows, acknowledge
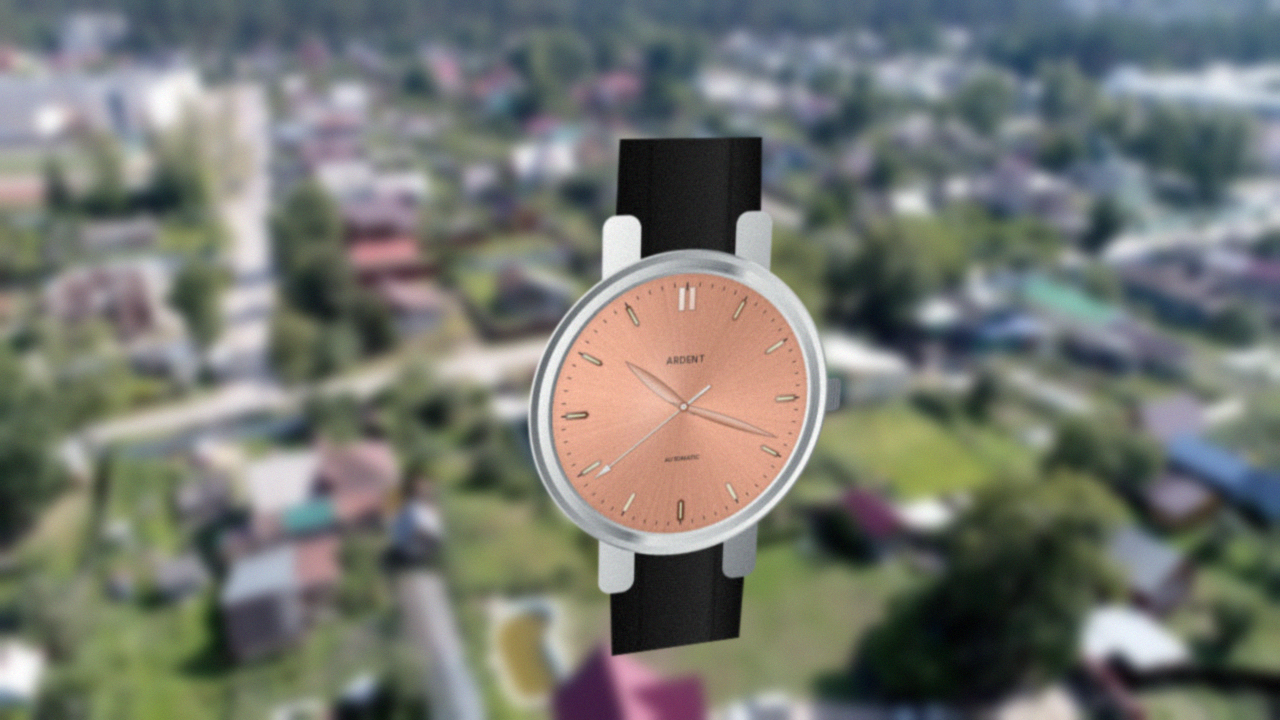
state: 10:18:39
